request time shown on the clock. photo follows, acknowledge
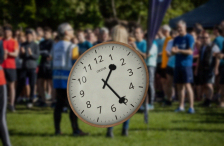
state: 1:26
